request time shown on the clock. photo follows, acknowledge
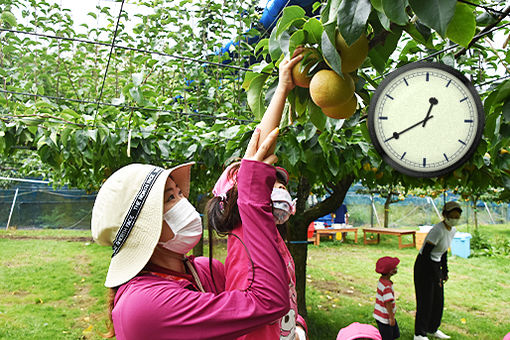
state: 12:40
